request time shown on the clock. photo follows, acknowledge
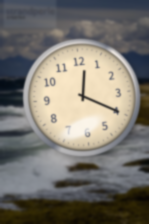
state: 12:20
